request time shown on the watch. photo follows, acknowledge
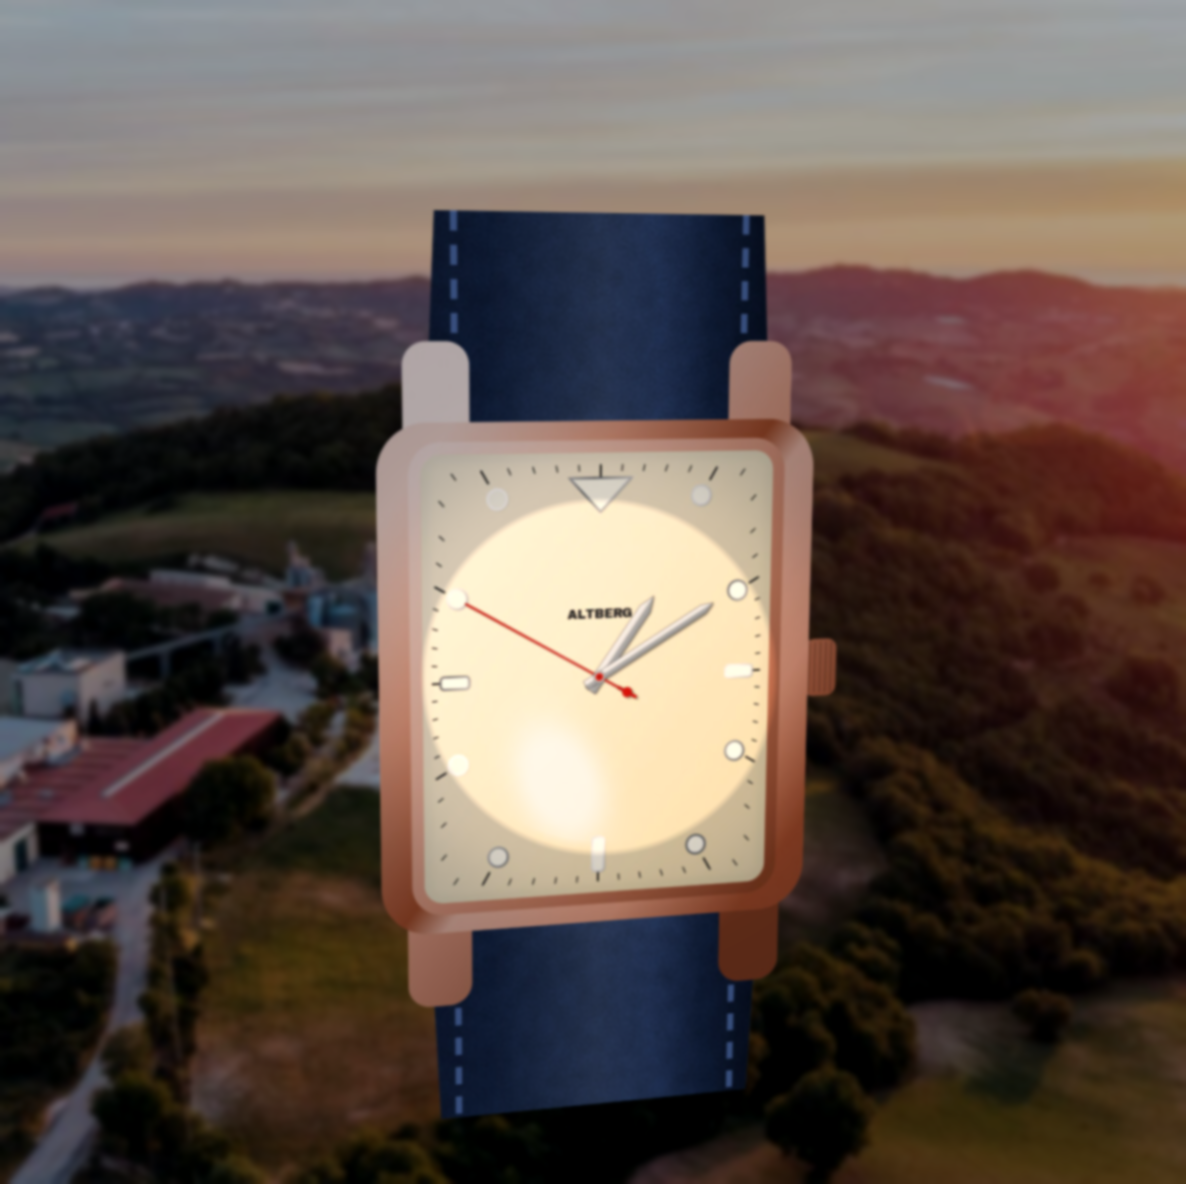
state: 1:09:50
